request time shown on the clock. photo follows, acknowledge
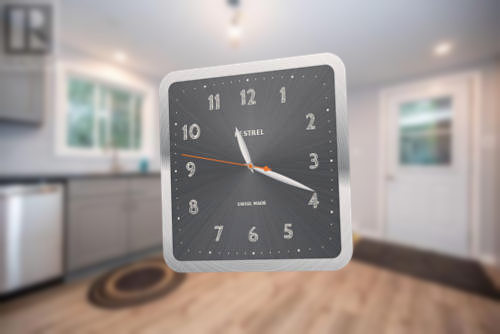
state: 11:18:47
